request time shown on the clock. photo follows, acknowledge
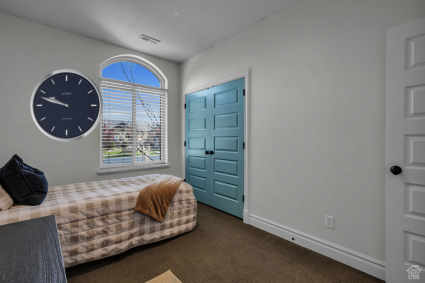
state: 9:48
